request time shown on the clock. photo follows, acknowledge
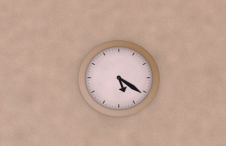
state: 5:21
